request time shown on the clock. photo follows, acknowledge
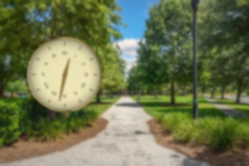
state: 12:32
